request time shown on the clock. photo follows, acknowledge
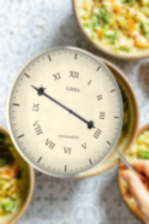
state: 3:49
